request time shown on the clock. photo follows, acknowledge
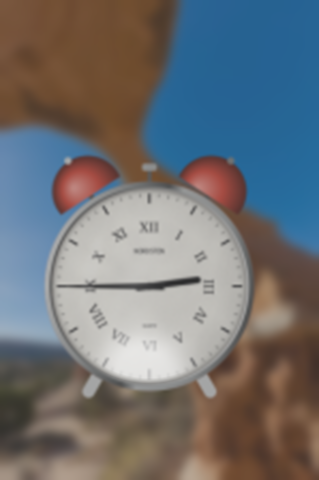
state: 2:45
